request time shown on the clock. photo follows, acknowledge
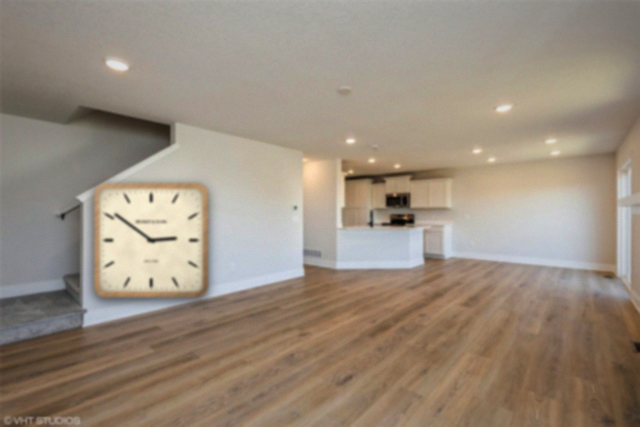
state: 2:51
